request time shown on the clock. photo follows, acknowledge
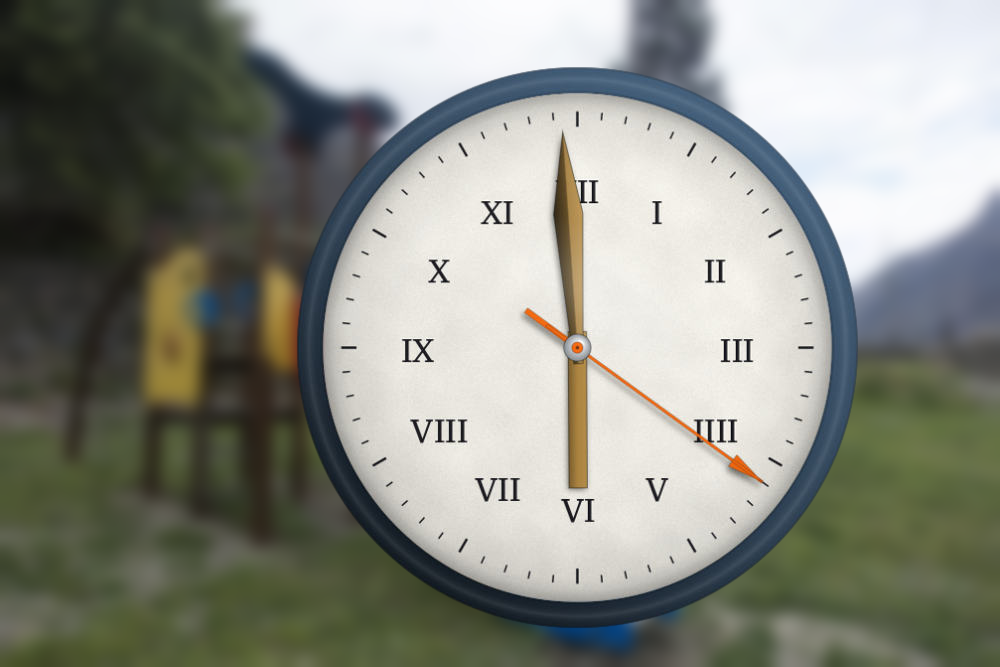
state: 5:59:21
